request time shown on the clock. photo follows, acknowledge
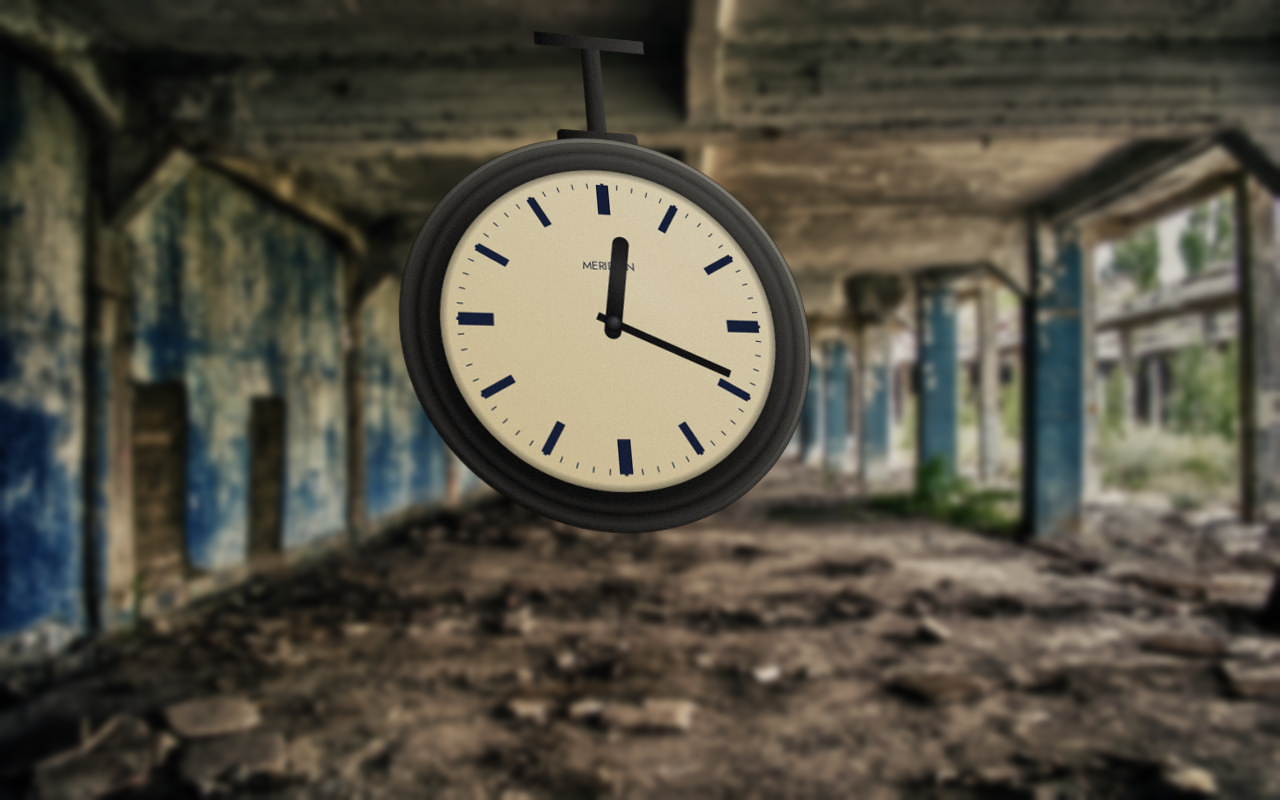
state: 12:19
